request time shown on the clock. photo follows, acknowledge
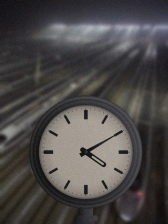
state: 4:10
